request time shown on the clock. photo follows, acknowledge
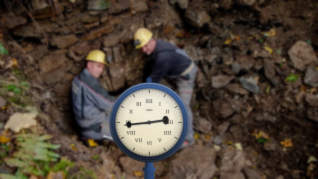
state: 2:44
